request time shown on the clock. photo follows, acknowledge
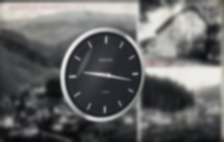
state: 9:17
